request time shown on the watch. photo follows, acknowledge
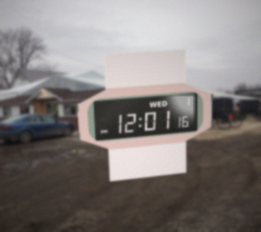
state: 12:01:16
